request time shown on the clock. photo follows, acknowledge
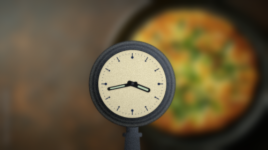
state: 3:43
